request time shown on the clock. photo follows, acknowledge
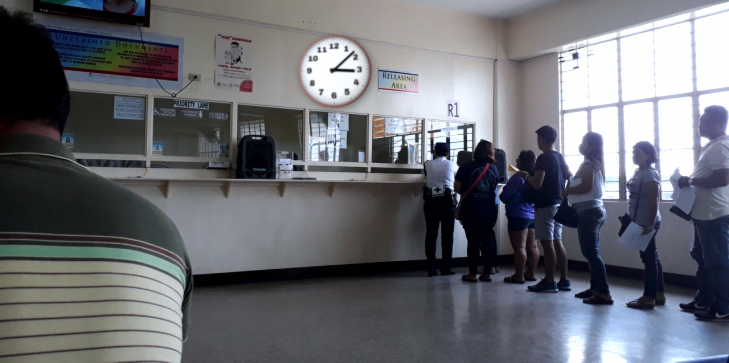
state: 3:08
